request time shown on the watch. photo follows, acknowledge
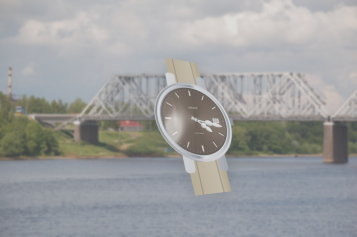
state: 4:17
